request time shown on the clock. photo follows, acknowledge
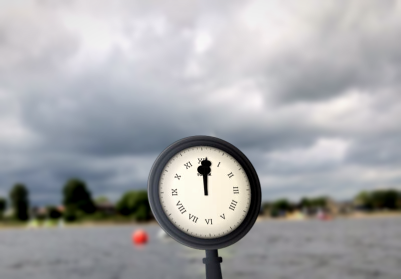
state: 12:01
